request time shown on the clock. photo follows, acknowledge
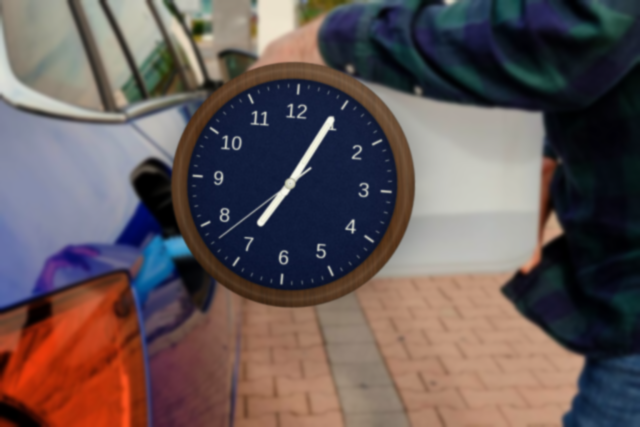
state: 7:04:38
